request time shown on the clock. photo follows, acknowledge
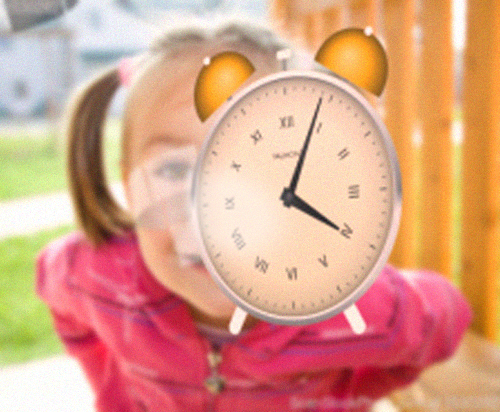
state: 4:04
